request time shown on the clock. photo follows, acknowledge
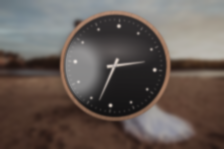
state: 2:33
